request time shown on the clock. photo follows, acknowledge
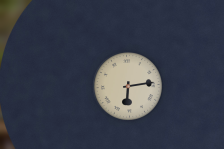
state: 6:14
